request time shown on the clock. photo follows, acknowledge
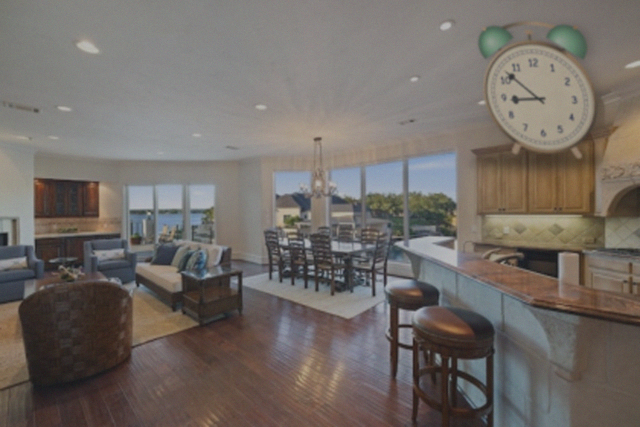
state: 8:52
